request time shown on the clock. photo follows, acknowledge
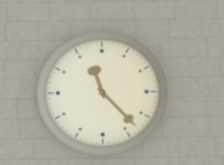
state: 11:23
